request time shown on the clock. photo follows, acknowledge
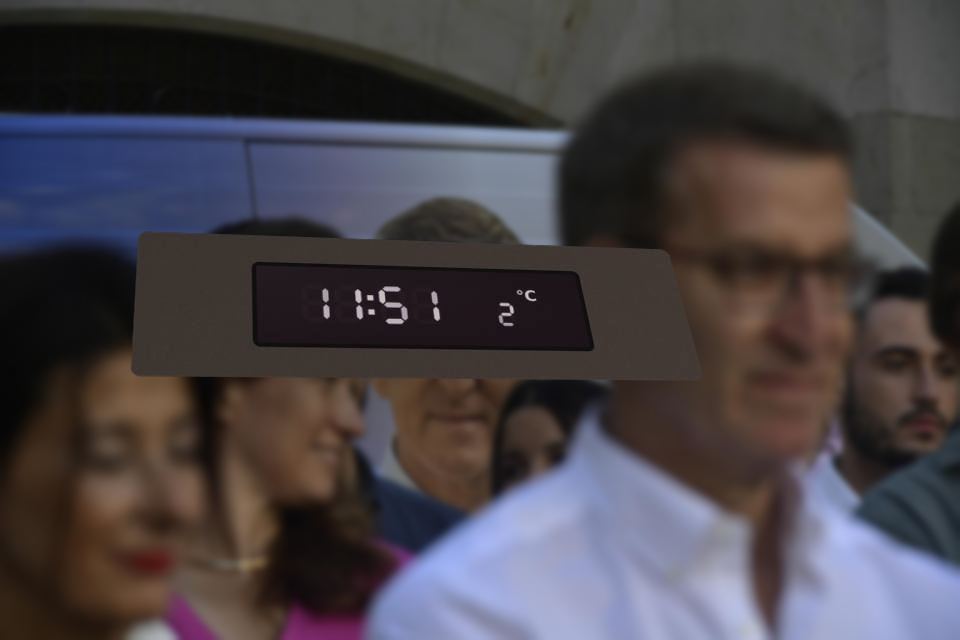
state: 11:51
